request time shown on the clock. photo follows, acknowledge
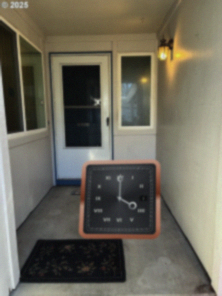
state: 4:00
